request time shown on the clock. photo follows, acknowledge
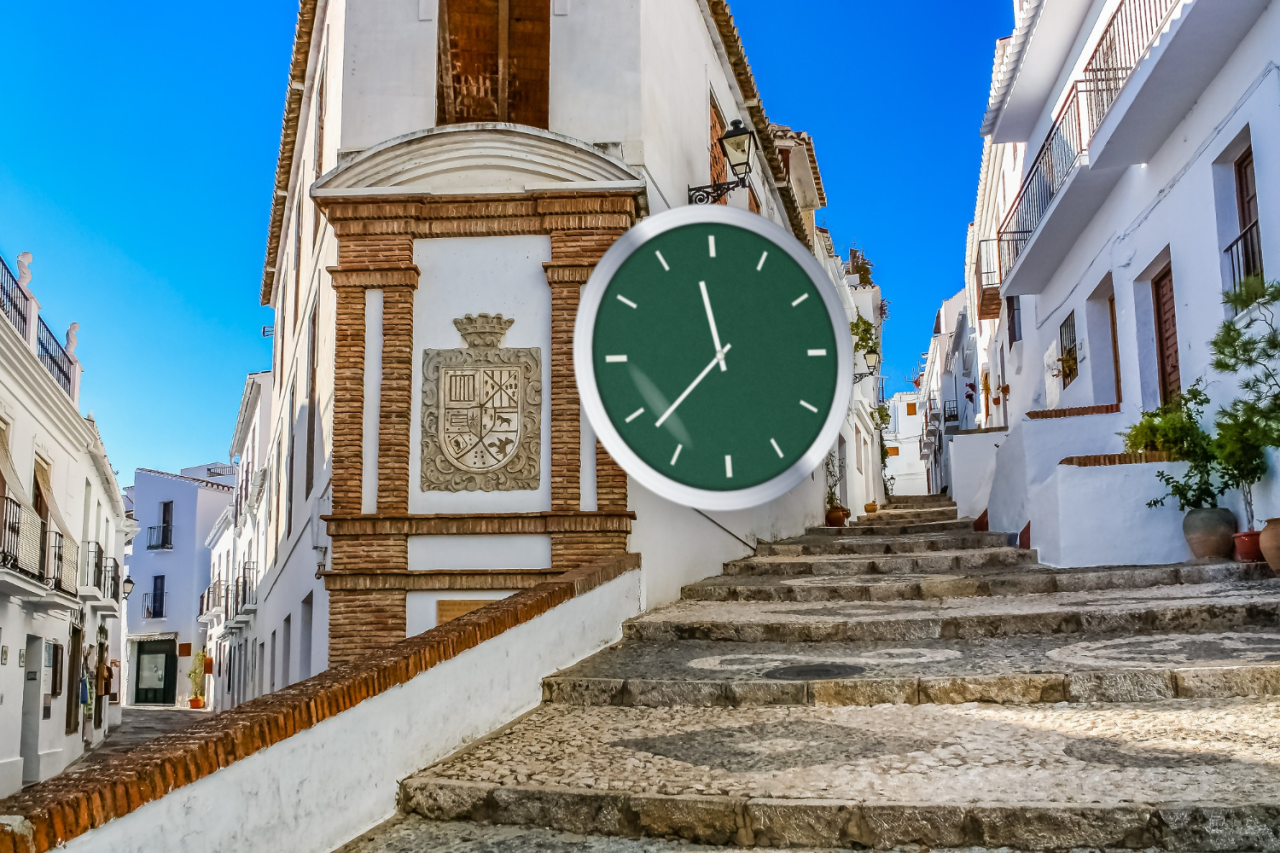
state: 11:38
